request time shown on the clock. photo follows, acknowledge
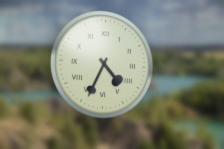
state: 4:34
